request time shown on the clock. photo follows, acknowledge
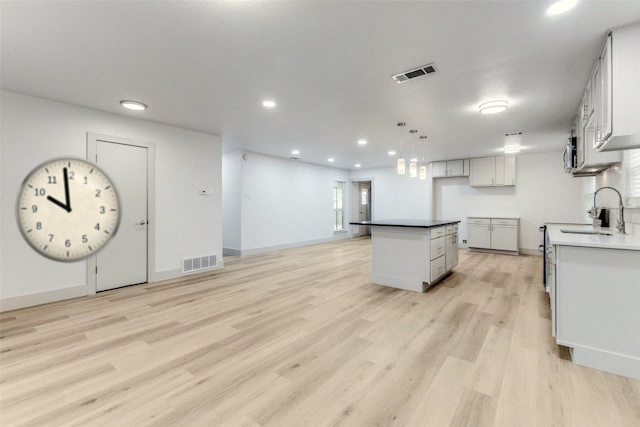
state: 9:59
